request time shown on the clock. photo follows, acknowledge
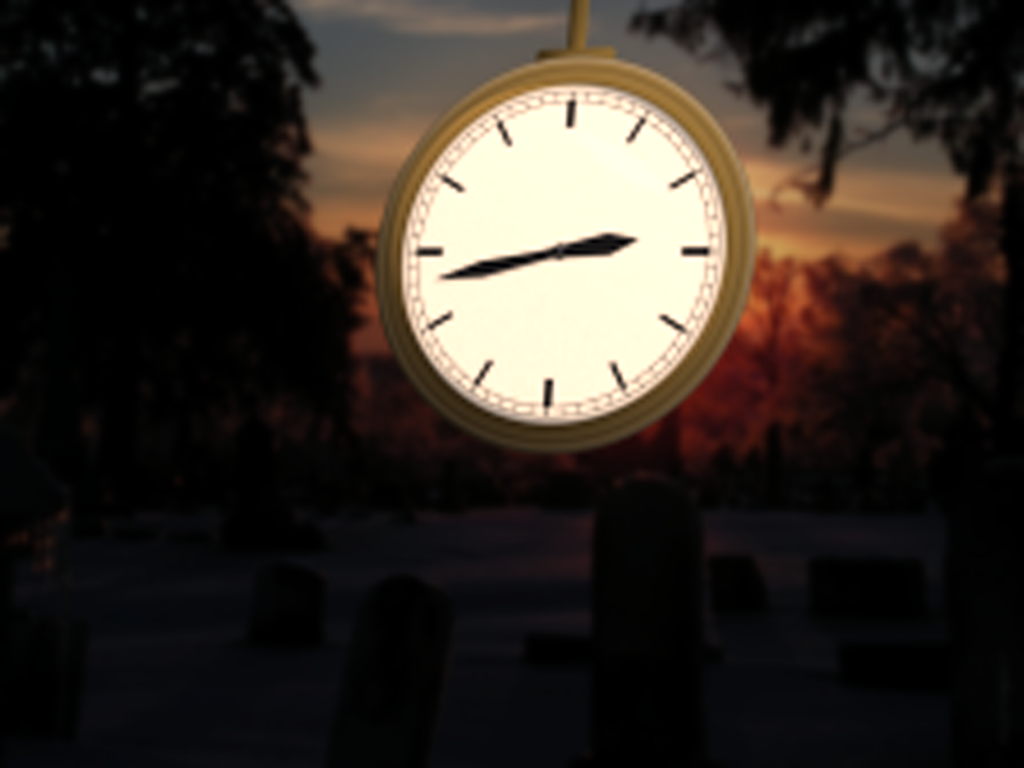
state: 2:43
